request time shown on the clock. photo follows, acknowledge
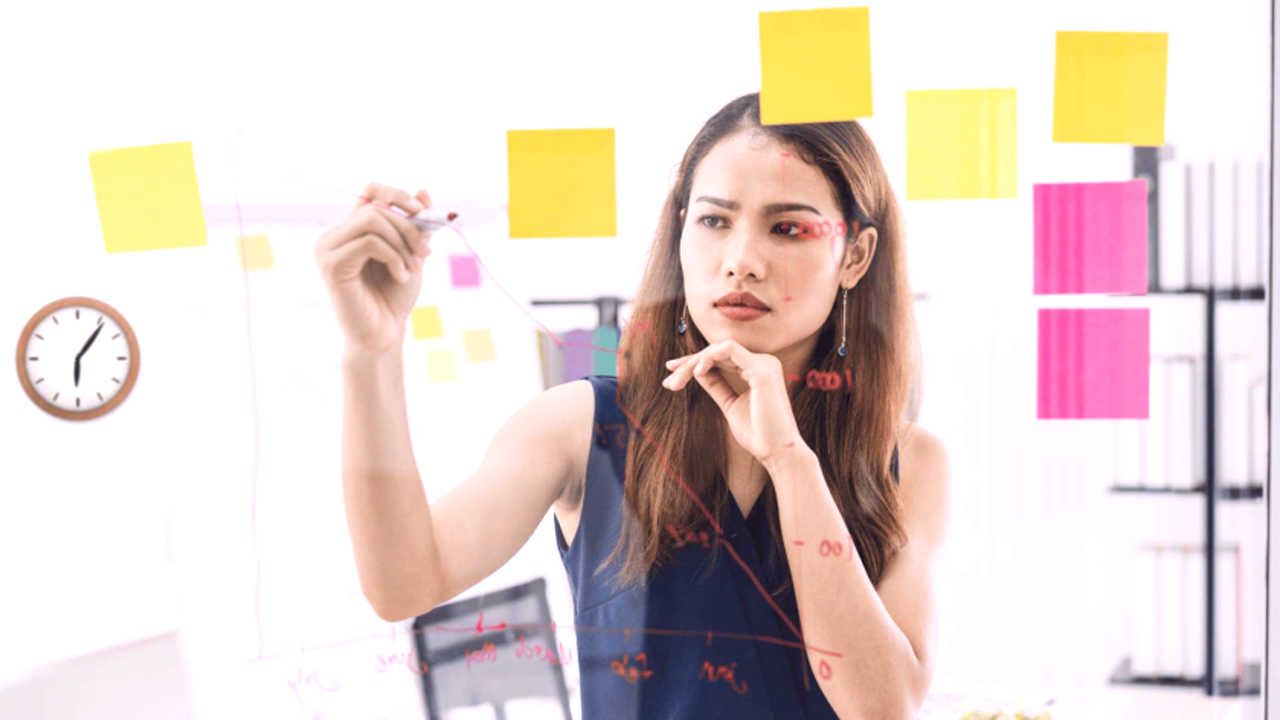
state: 6:06
